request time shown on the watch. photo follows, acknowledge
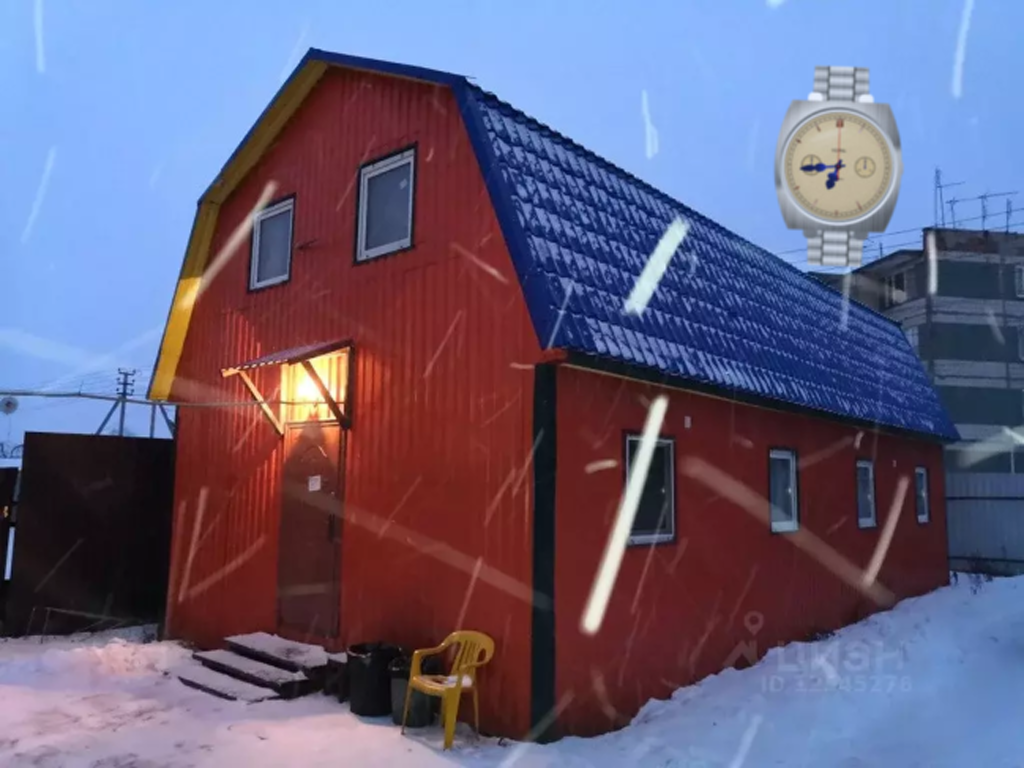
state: 6:44
